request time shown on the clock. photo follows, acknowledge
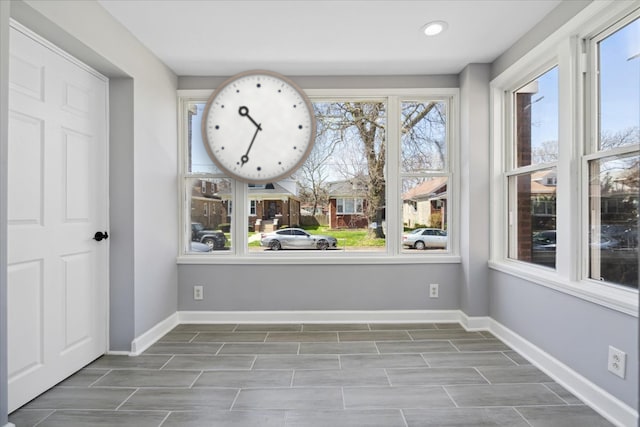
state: 10:34
